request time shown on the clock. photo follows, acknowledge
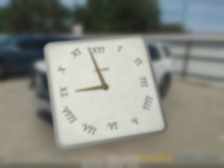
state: 8:58
